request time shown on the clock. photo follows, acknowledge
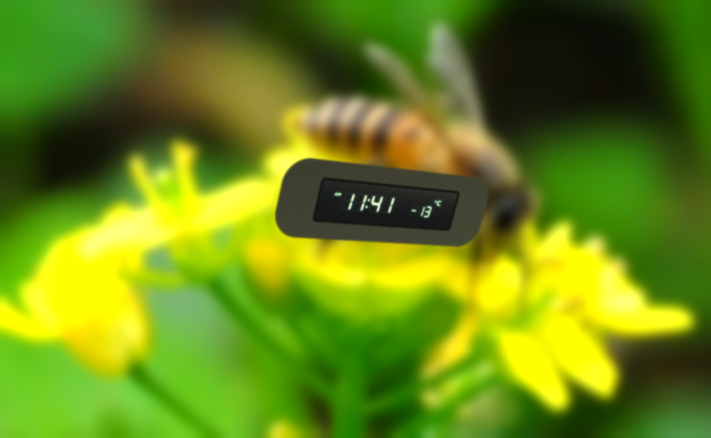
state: 11:41
